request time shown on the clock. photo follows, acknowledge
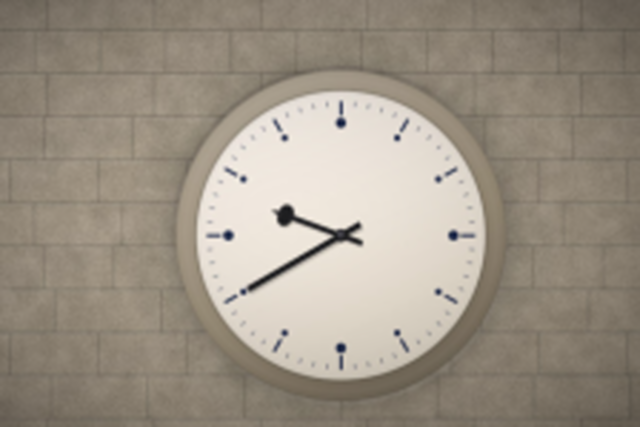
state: 9:40
